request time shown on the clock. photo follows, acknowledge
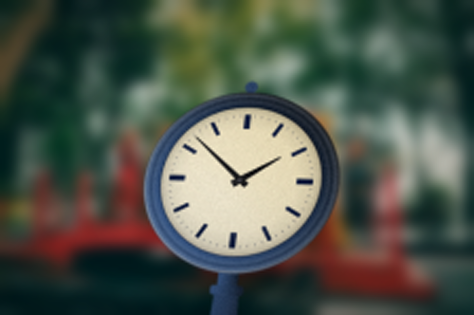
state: 1:52
